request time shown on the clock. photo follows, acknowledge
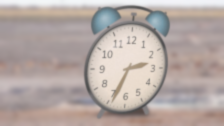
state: 2:34
